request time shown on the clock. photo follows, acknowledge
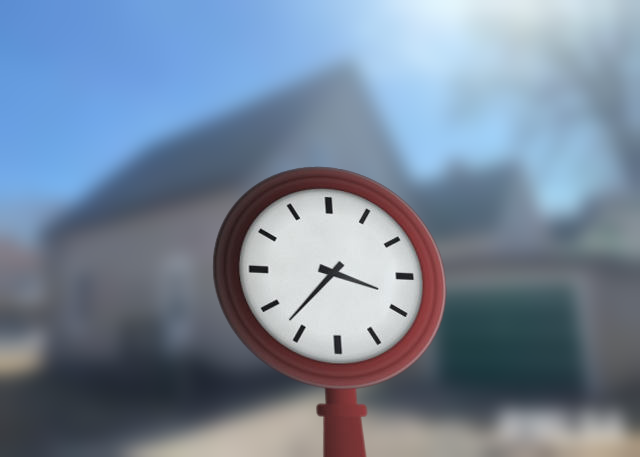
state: 3:37
